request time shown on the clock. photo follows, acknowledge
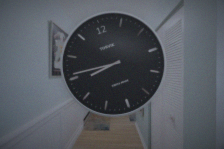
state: 8:46
